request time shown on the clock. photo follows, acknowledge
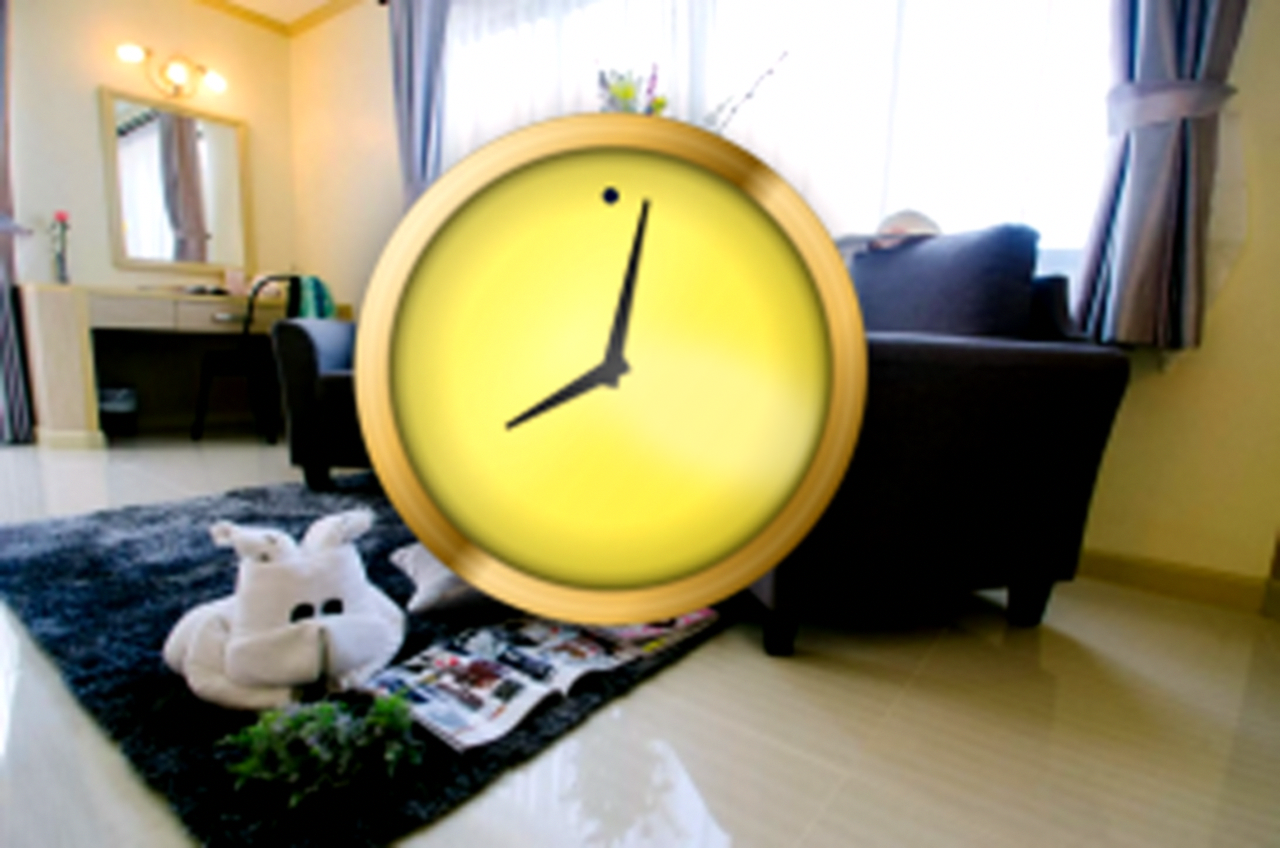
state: 8:02
